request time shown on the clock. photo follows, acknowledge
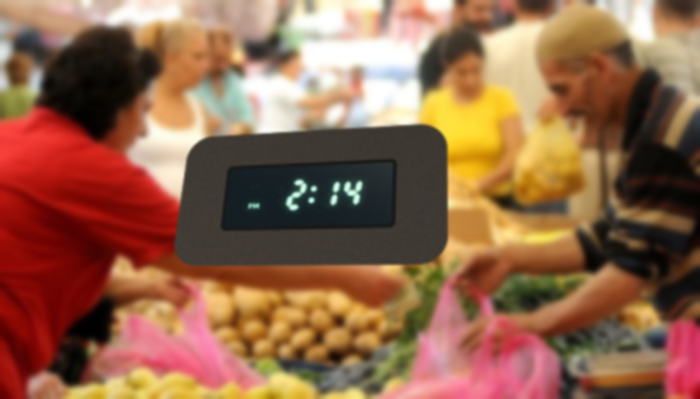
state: 2:14
